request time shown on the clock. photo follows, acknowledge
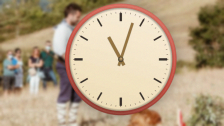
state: 11:03
